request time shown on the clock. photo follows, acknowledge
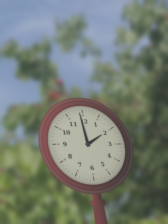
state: 1:59
